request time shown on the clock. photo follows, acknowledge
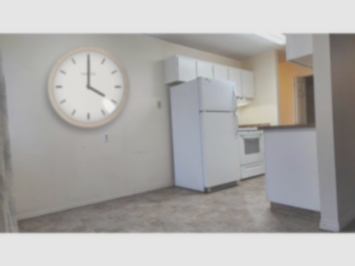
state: 4:00
